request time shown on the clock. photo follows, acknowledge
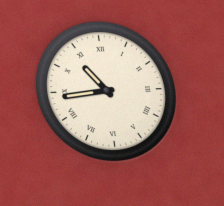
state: 10:44
